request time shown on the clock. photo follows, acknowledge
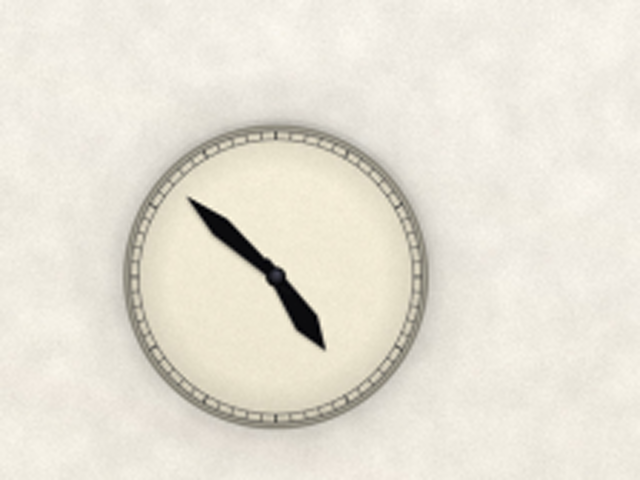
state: 4:52
